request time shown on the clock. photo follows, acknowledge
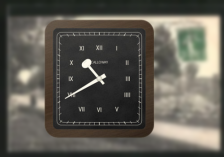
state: 10:40
